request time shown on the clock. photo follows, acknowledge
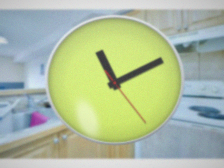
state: 11:10:24
